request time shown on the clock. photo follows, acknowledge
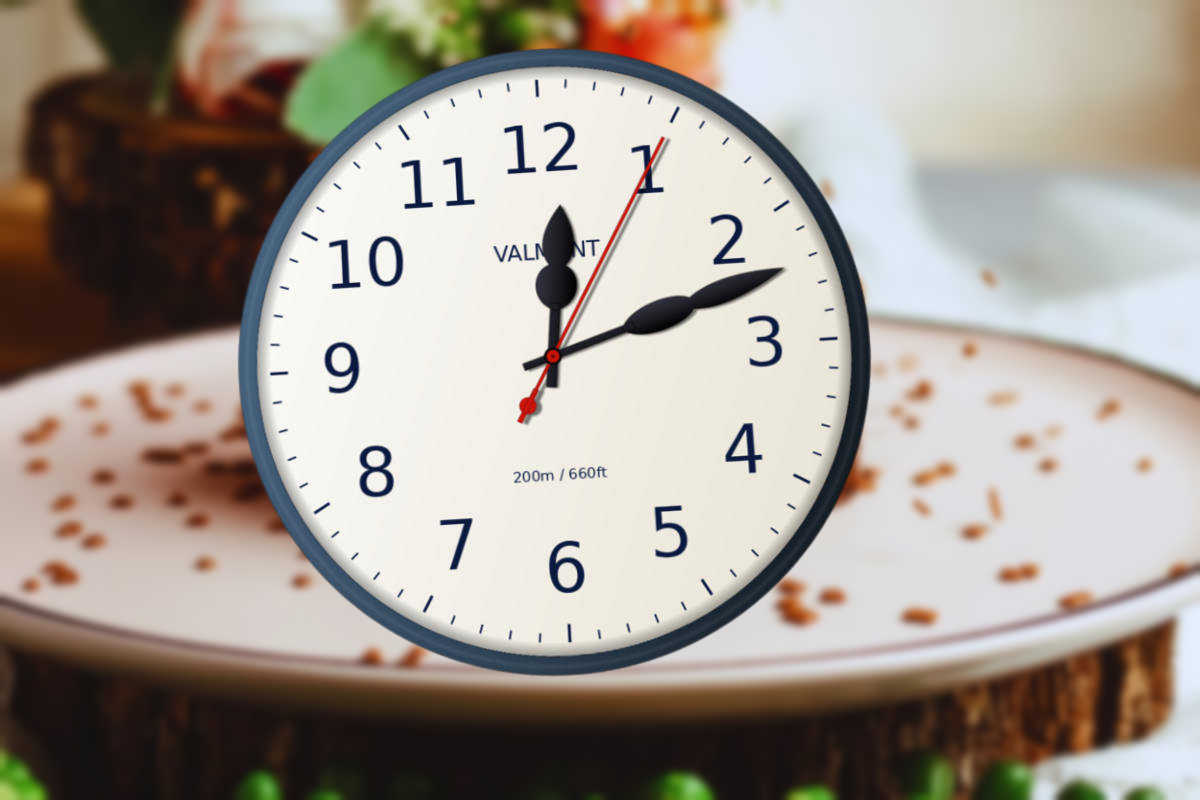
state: 12:12:05
